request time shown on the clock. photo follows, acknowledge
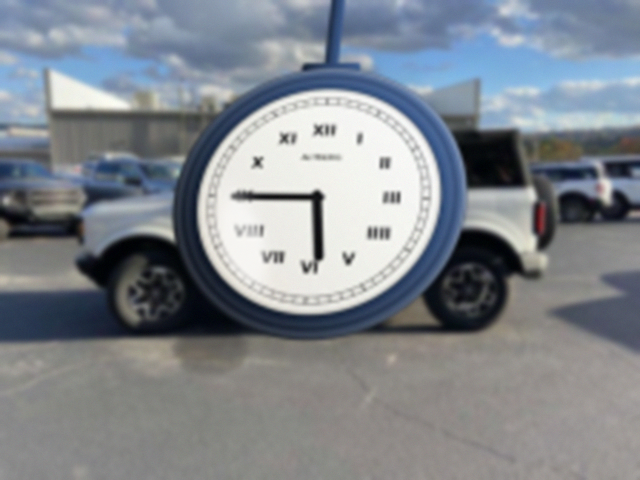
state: 5:45
